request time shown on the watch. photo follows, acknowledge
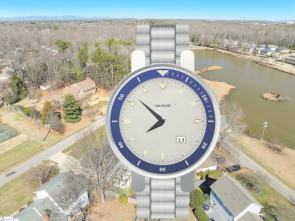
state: 7:52
